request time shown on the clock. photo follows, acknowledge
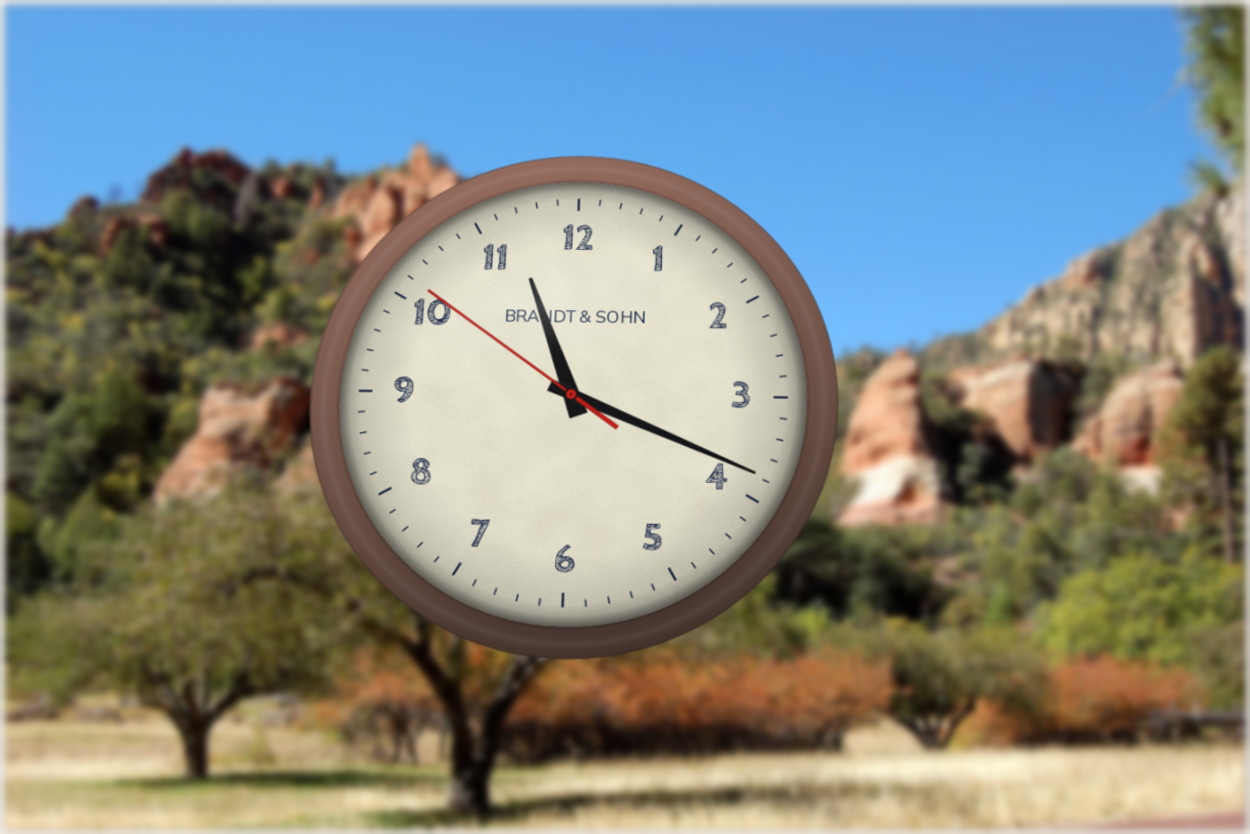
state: 11:18:51
